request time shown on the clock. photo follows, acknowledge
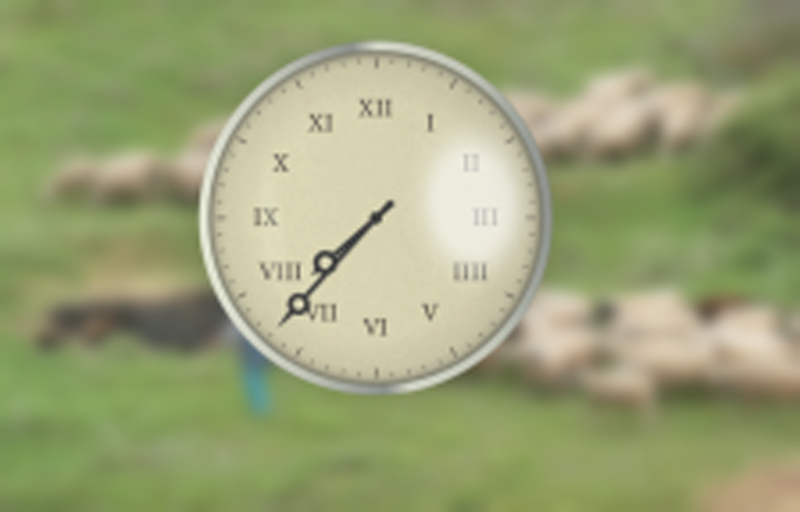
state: 7:37
